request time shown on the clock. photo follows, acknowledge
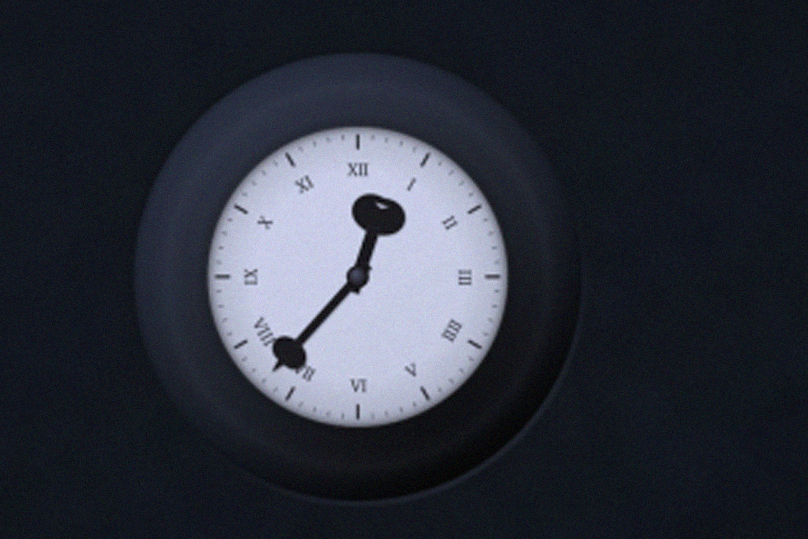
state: 12:37
